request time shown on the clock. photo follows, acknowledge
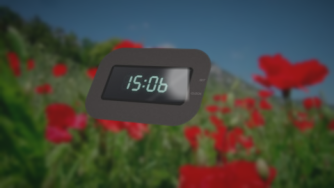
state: 15:06
